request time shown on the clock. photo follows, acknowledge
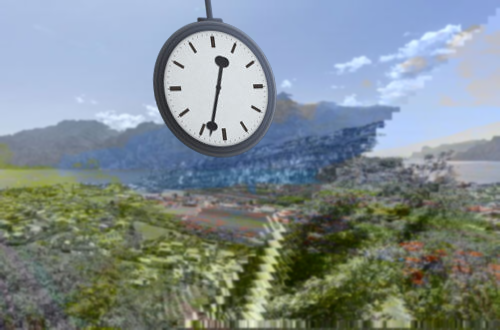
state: 12:33
